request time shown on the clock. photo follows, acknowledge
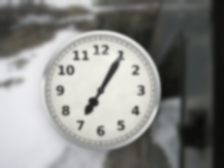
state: 7:05
